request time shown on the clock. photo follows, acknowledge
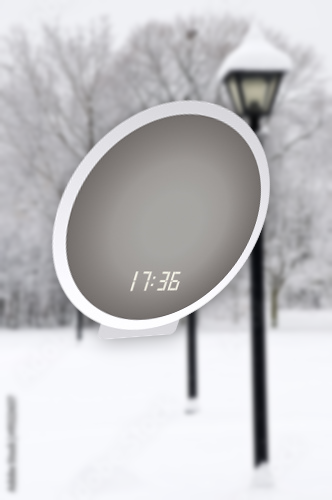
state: 17:36
